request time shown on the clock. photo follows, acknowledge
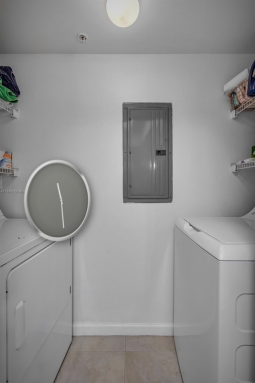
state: 11:29
